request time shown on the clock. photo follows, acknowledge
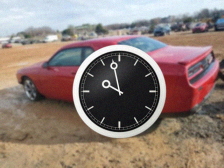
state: 9:58
